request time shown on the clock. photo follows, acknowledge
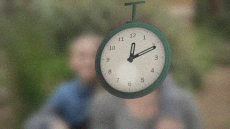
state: 12:11
